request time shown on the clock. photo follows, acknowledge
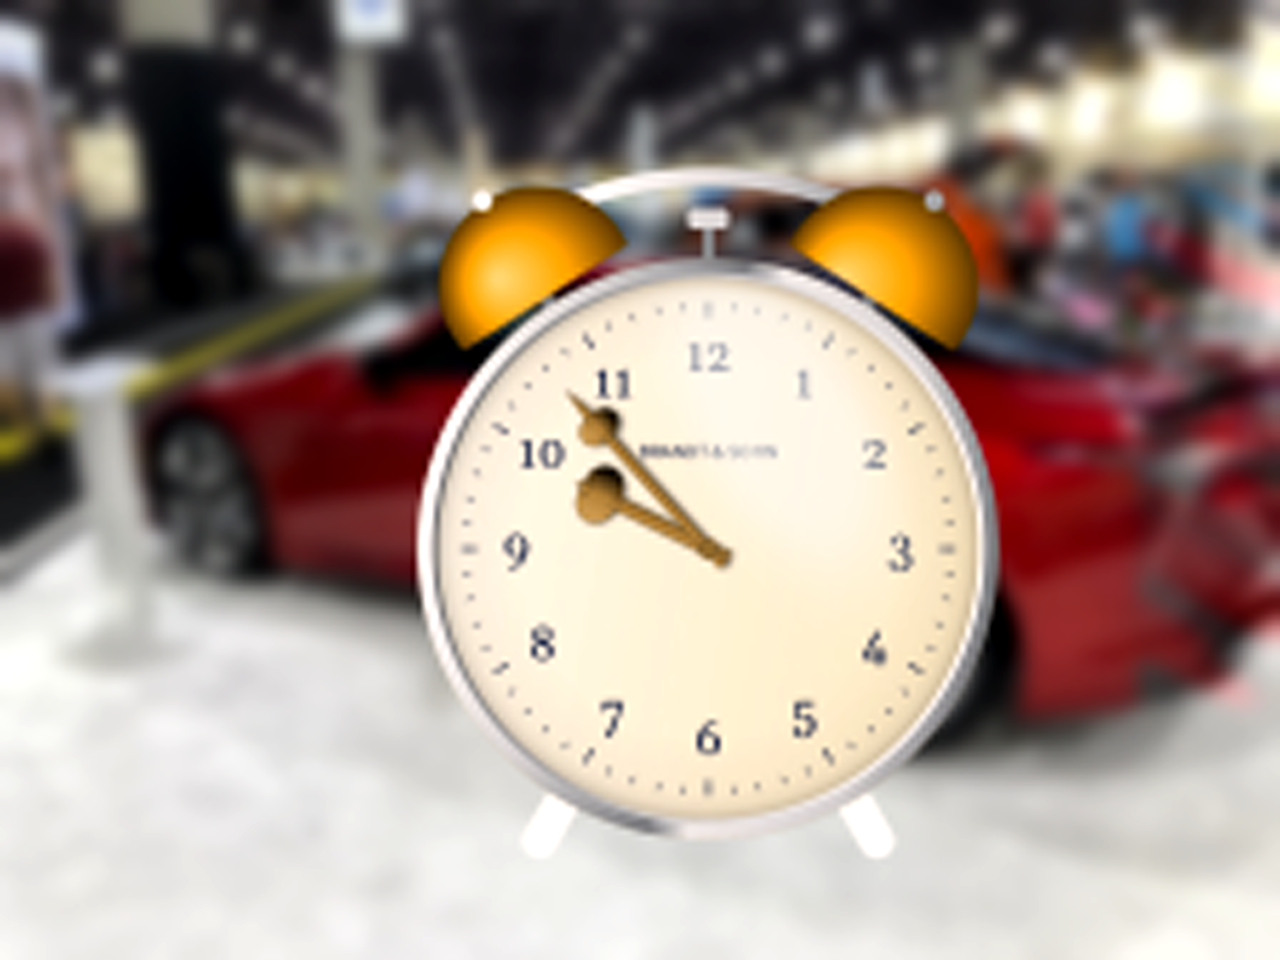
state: 9:53
